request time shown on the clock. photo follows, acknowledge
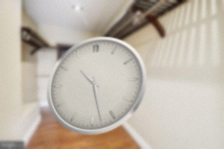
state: 10:28
